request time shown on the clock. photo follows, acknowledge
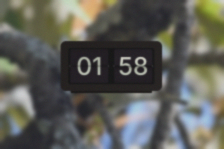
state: 1:58
